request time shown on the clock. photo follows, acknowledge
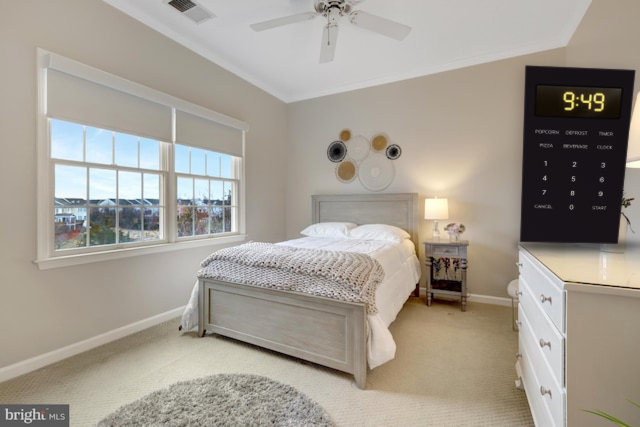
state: 9:49
